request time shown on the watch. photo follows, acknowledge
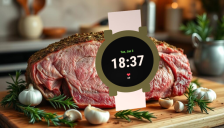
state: 18:37
